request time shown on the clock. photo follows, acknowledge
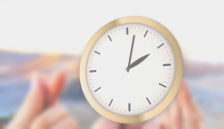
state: 2:02
